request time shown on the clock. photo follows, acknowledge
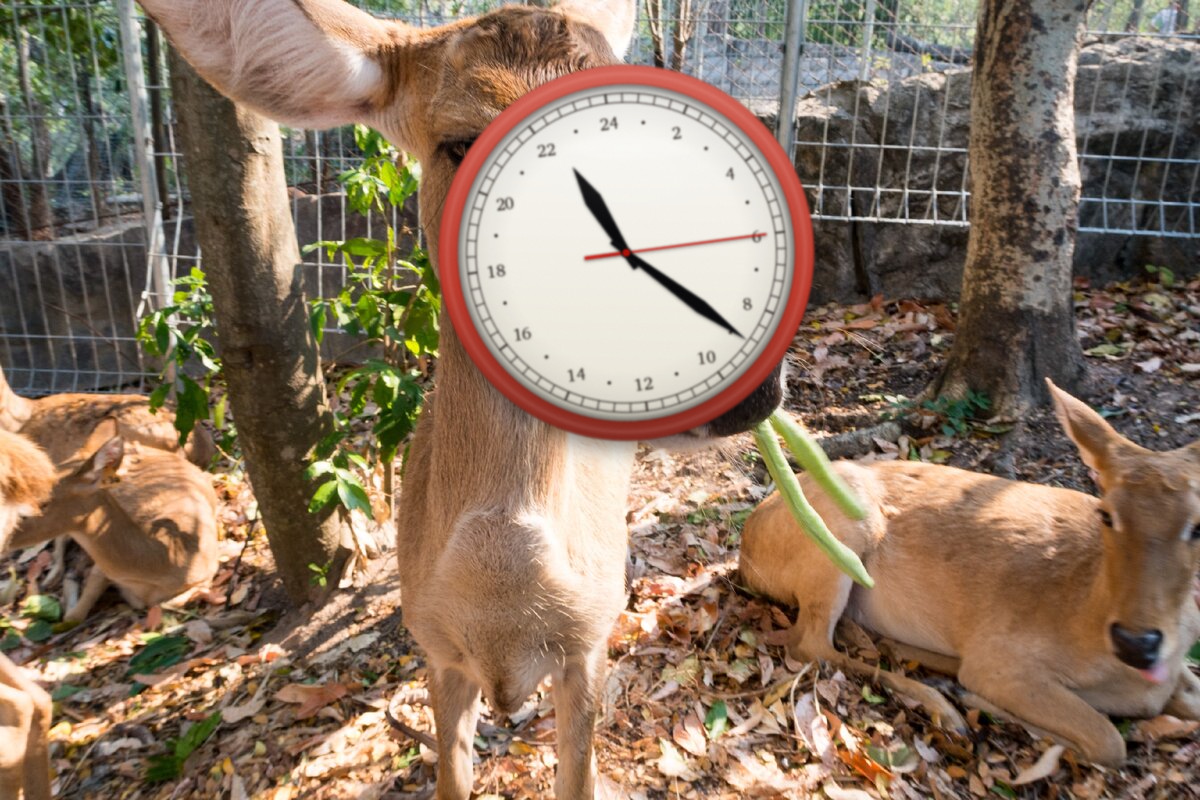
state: 22:22:15
